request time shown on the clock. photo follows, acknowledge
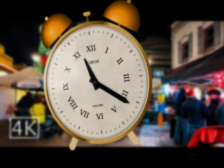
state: 11:21
